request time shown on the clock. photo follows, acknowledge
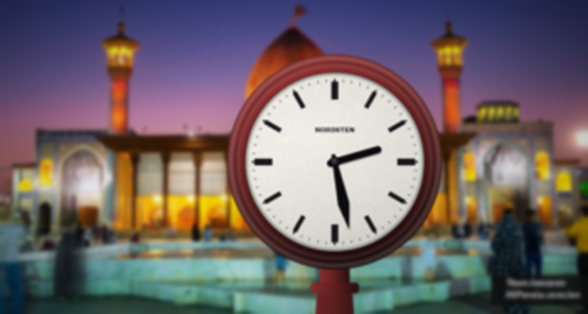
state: 2:28
